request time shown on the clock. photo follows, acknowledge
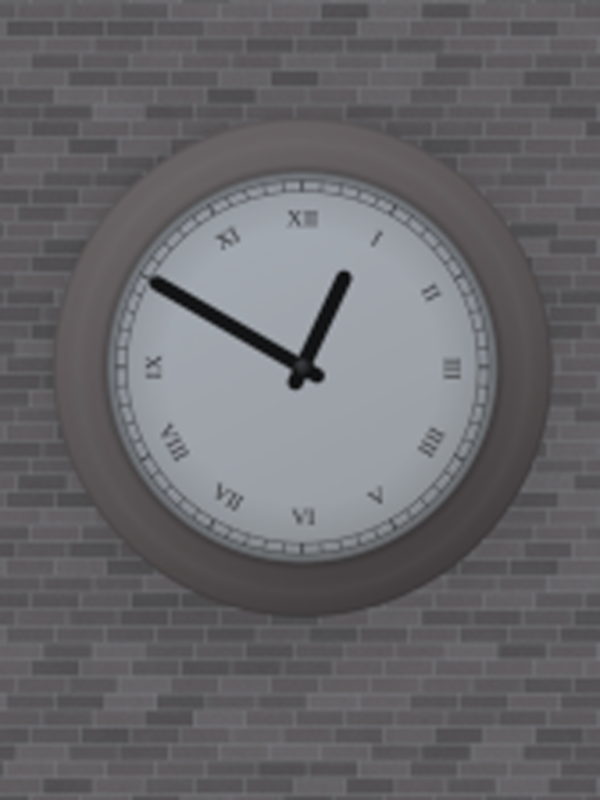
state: 12:50
